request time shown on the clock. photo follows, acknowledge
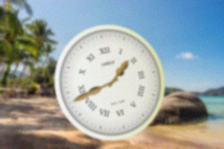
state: 1:43
